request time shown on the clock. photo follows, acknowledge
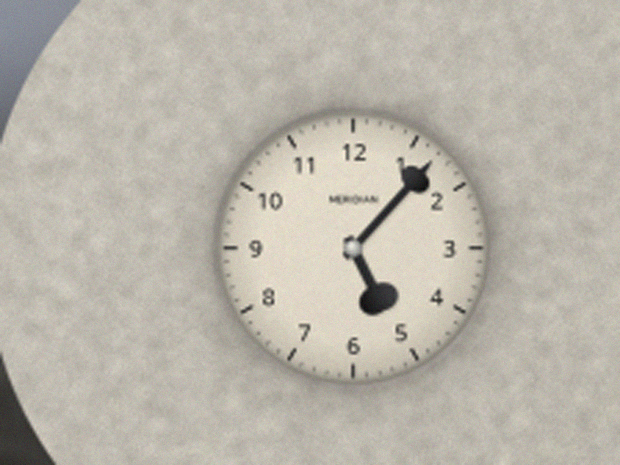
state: 5:07
